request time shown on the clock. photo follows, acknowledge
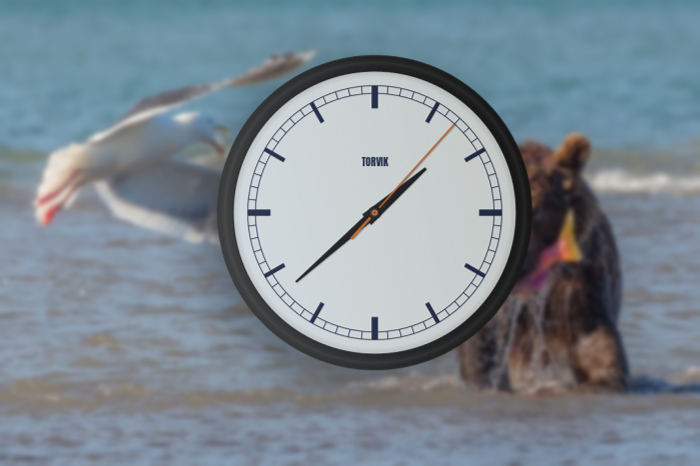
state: 1:38:07
